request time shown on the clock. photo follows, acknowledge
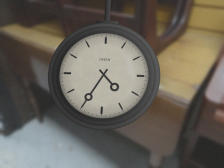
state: 4:35
